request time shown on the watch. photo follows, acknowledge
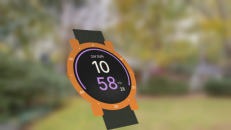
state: 10:58
